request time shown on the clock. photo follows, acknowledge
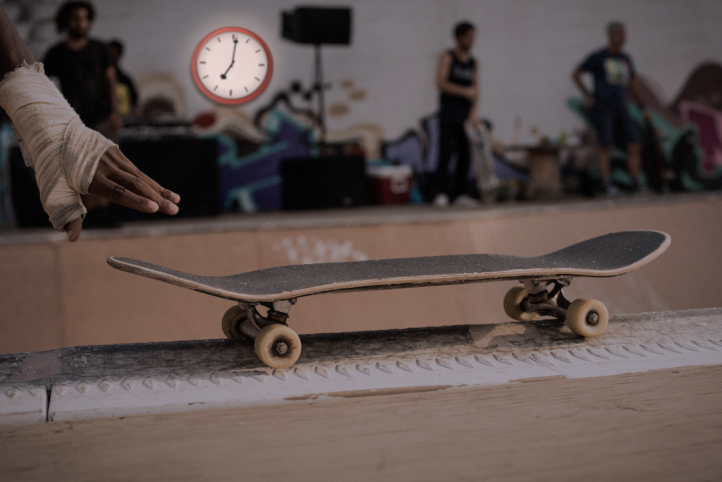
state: 7:01
